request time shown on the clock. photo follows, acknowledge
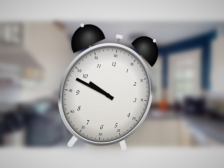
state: 9:48
